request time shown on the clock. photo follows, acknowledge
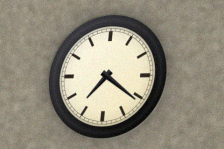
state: 7:21
